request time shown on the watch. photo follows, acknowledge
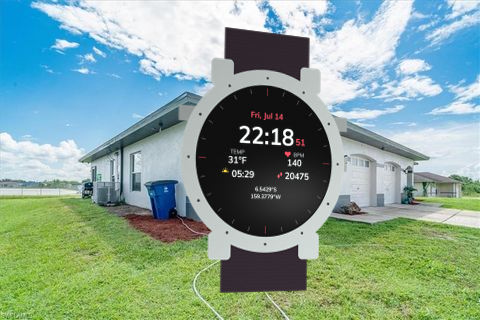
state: 22:18:51
